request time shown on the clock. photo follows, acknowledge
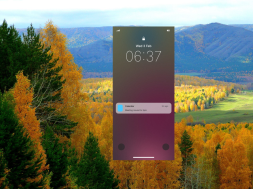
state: 6:37
